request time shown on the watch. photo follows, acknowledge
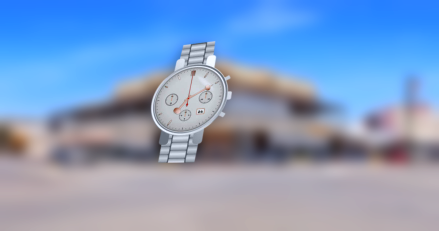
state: 7:10
